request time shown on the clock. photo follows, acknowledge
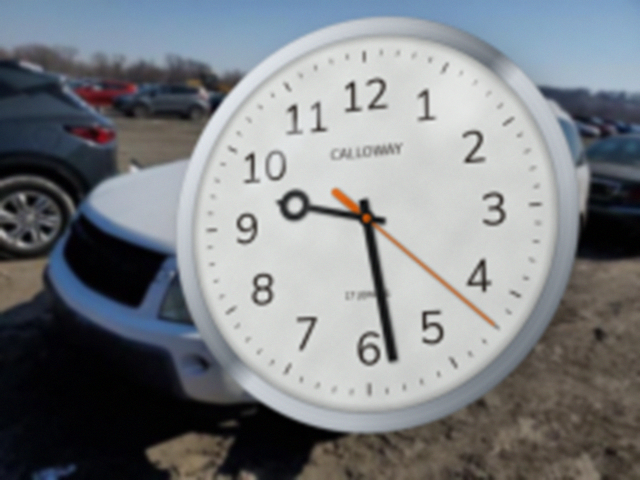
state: 9:28:22
